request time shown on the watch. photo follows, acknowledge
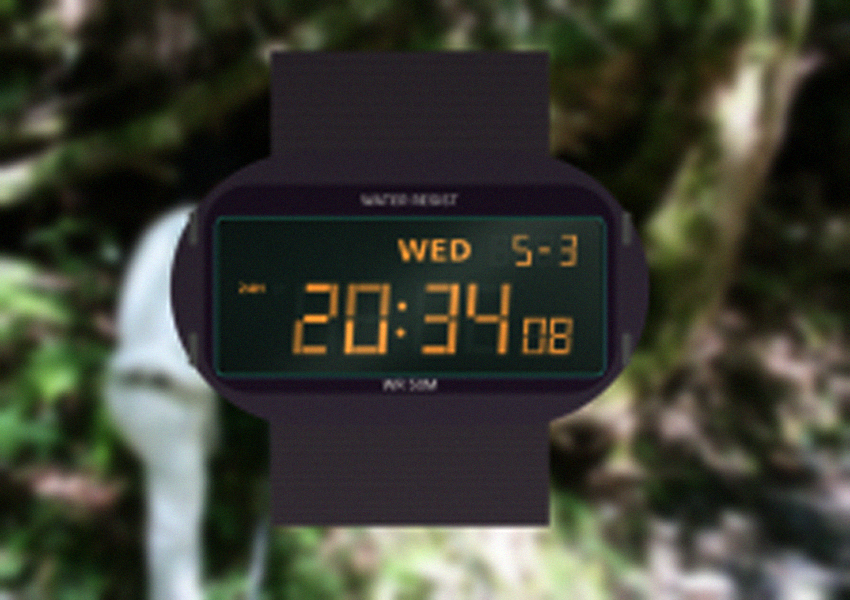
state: 20:34:08
